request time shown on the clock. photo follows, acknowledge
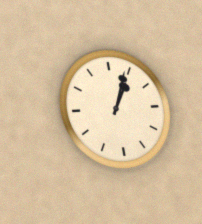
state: 1:04
